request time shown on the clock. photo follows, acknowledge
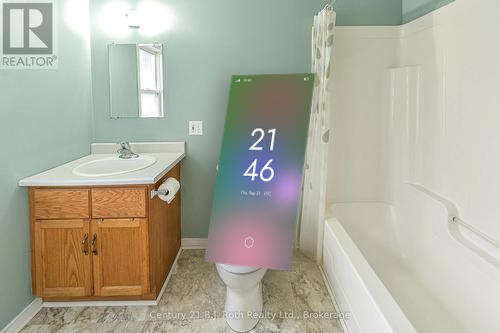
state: 21:46
